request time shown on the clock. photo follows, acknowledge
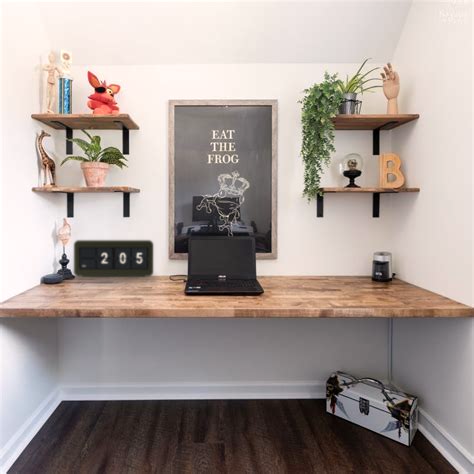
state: 2:05
